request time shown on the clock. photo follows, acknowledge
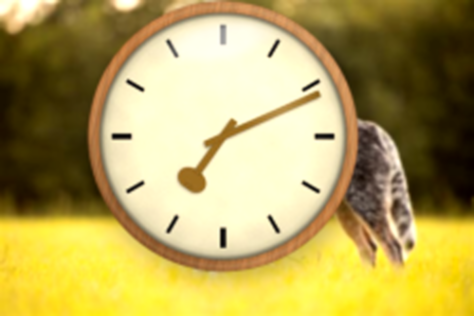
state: 7:11
